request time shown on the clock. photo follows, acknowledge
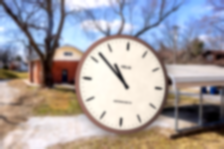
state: 10:52
